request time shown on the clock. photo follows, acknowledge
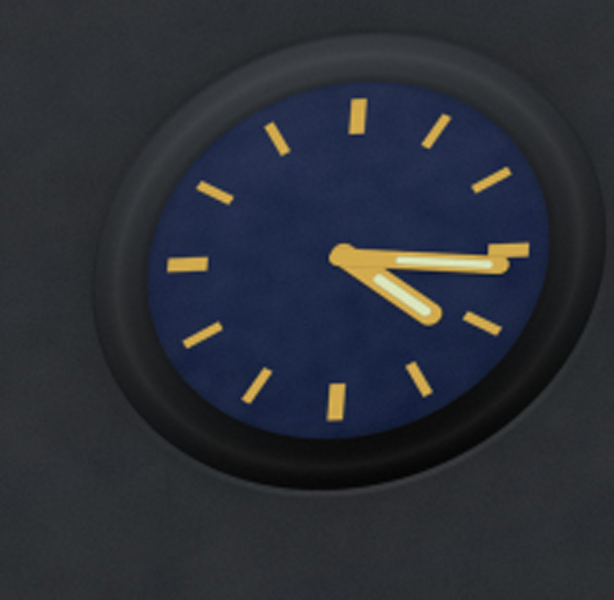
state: 4:16
